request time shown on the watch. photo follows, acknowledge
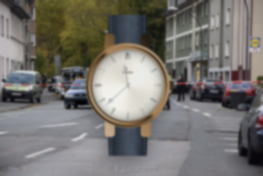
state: 11:38
